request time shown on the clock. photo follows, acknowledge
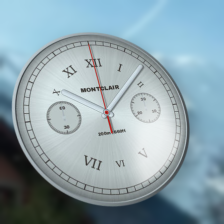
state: 10:08
